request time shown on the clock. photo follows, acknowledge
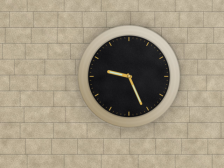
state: 9:26
